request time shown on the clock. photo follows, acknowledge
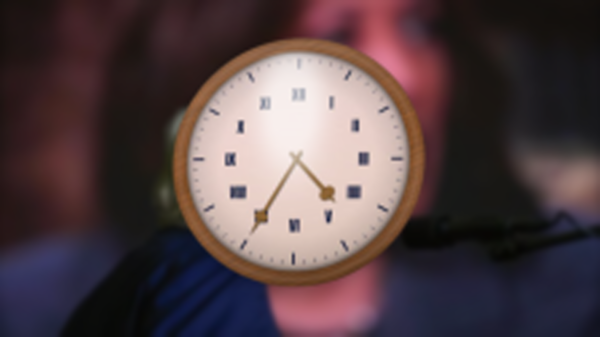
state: 4:35
